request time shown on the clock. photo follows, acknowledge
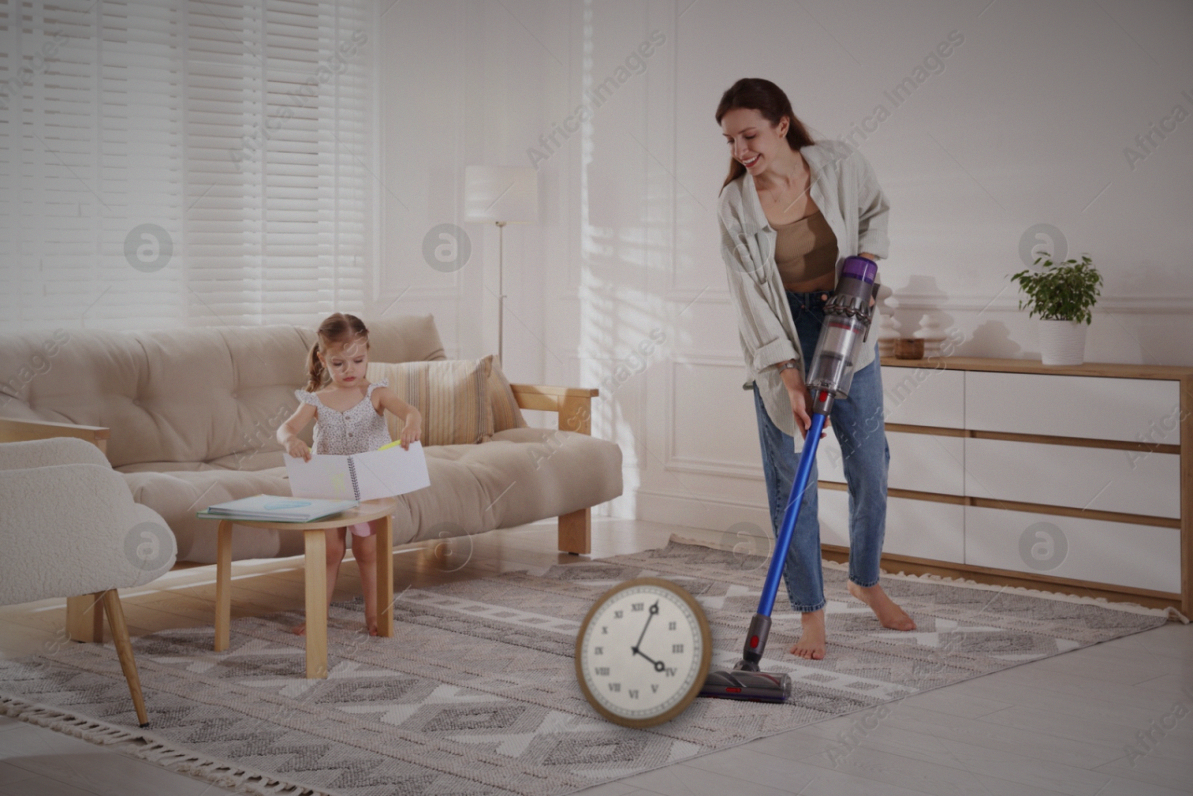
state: 4:04
